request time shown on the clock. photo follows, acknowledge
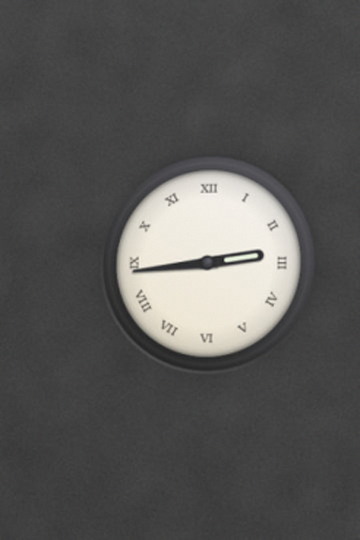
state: 2:44
